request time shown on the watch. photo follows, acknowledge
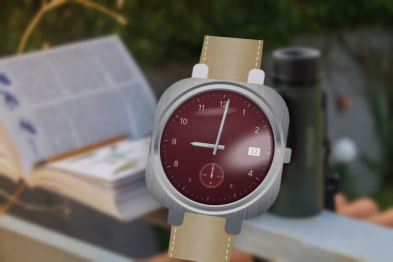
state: 9:01
